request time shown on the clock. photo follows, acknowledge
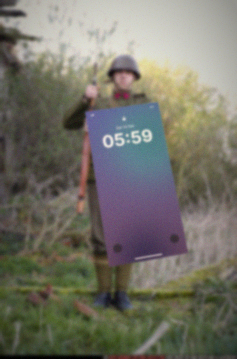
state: 5:59
